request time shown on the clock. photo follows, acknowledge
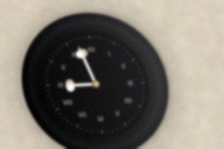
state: 8:57
